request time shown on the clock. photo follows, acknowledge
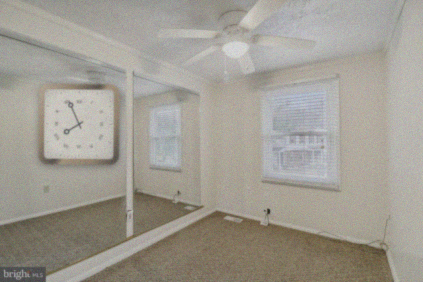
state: 7:56
